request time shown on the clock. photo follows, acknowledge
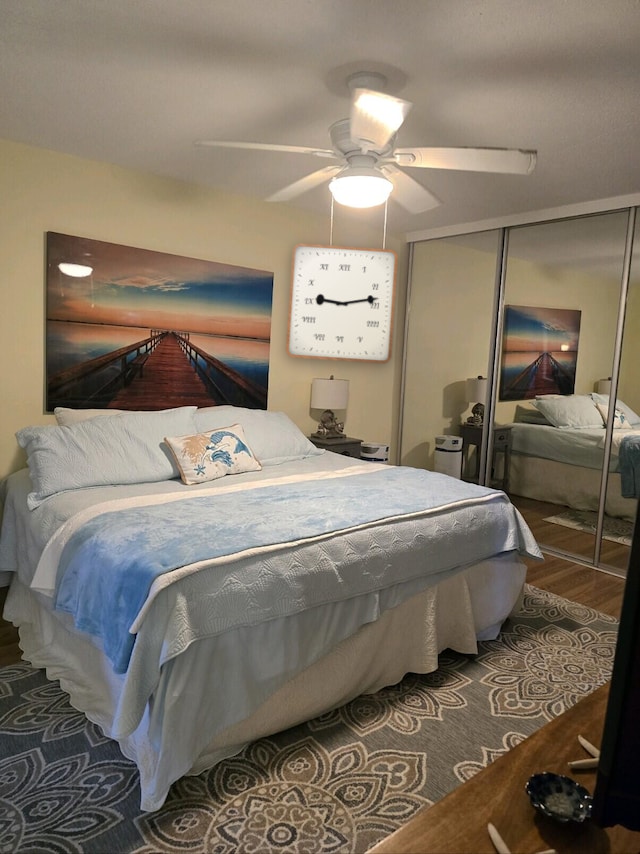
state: 9:13
